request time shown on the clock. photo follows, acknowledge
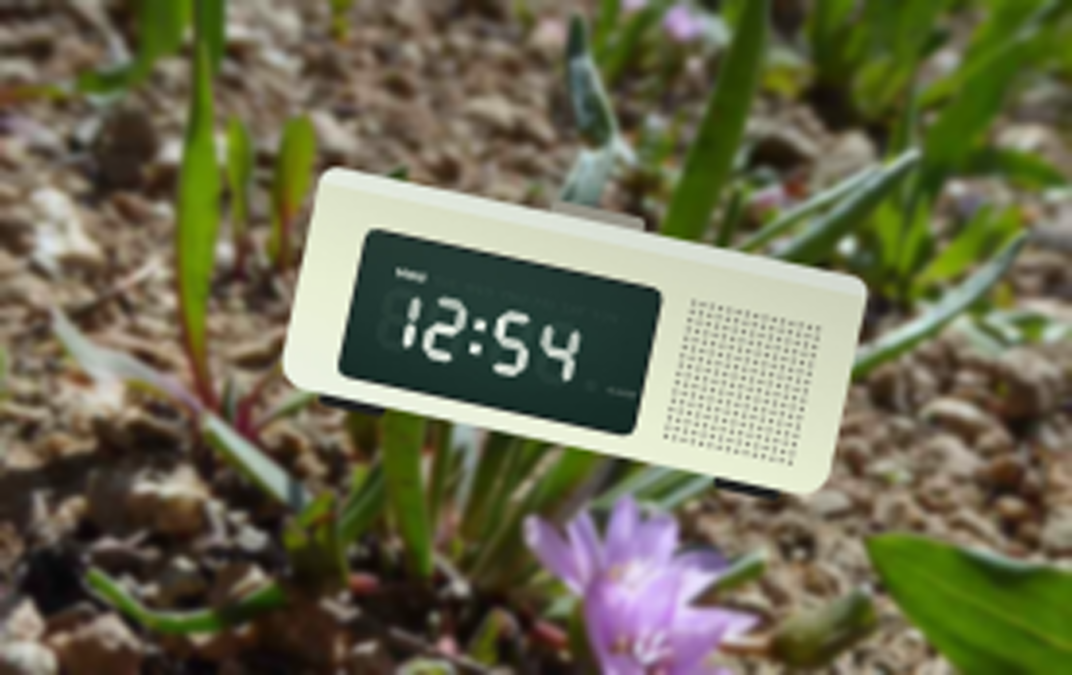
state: 12:54
